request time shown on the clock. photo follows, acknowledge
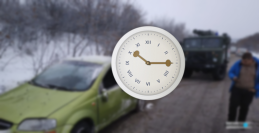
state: 10:15
